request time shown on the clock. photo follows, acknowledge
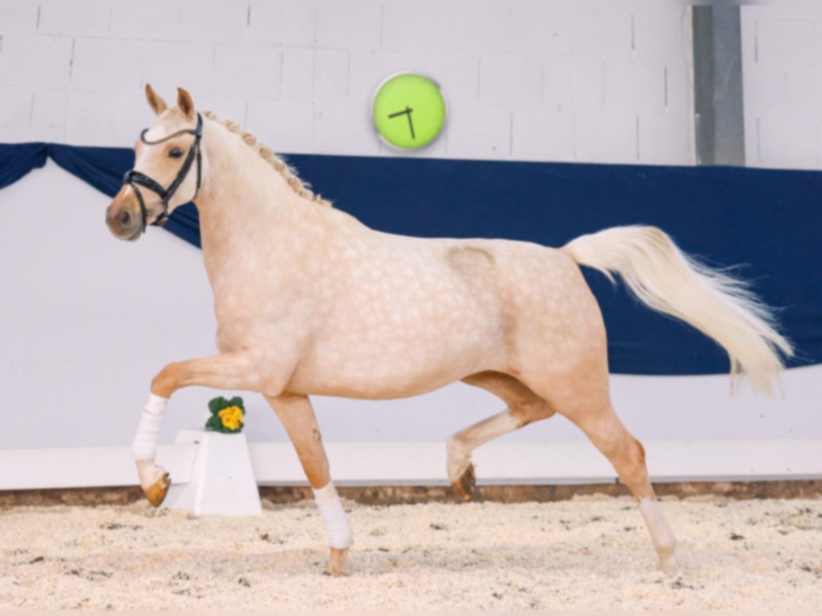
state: 8:28
